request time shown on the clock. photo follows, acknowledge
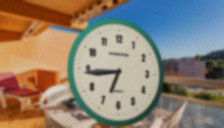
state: 6:44
